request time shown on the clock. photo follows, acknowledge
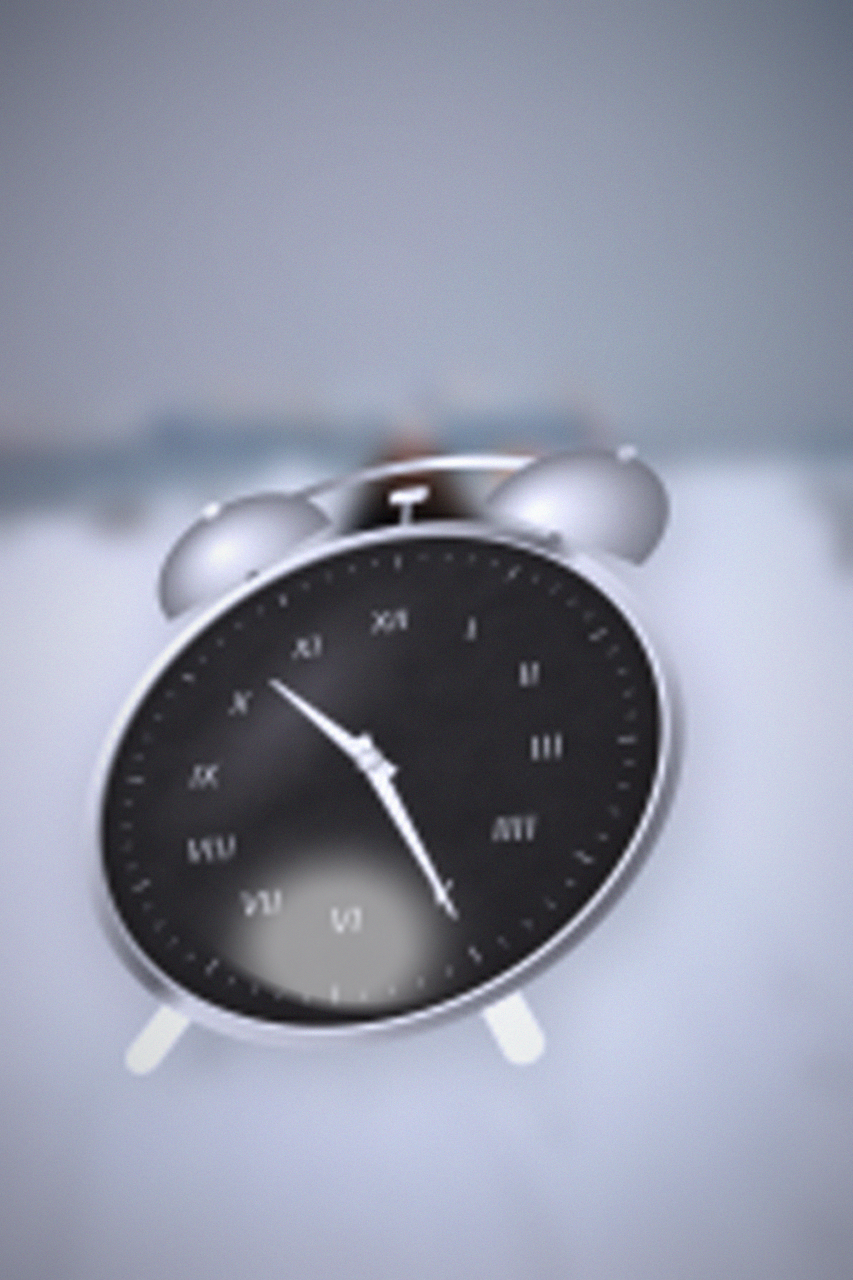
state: 10:25
